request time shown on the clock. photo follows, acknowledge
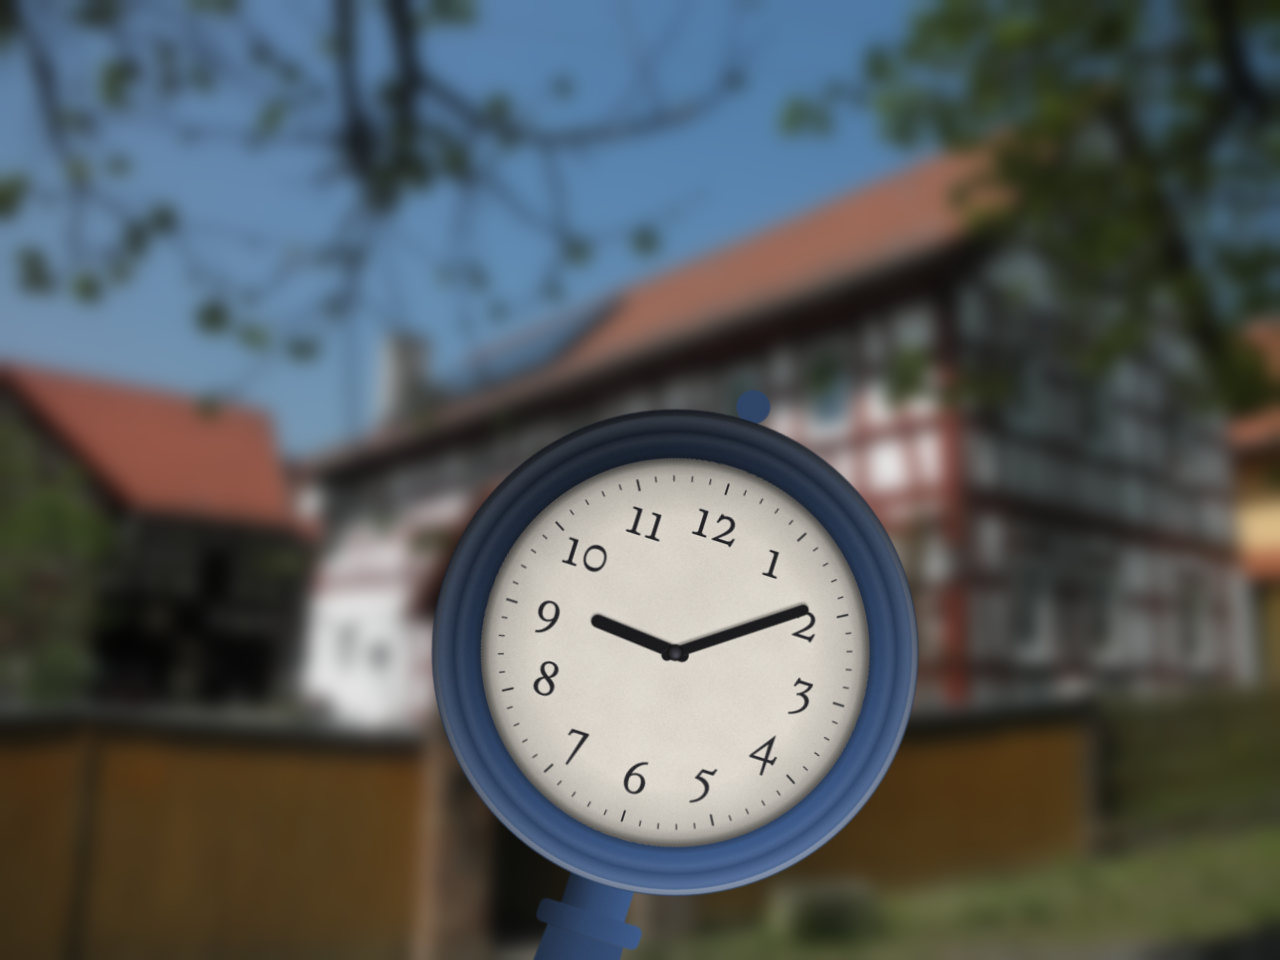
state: 9:09
